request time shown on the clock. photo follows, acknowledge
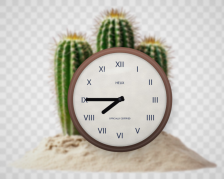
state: 7:45
